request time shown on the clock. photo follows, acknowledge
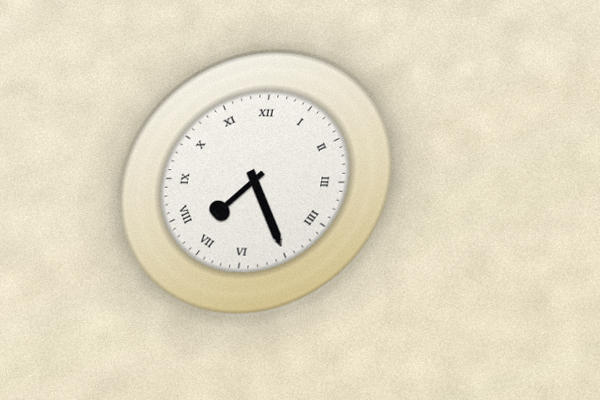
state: 7:25
